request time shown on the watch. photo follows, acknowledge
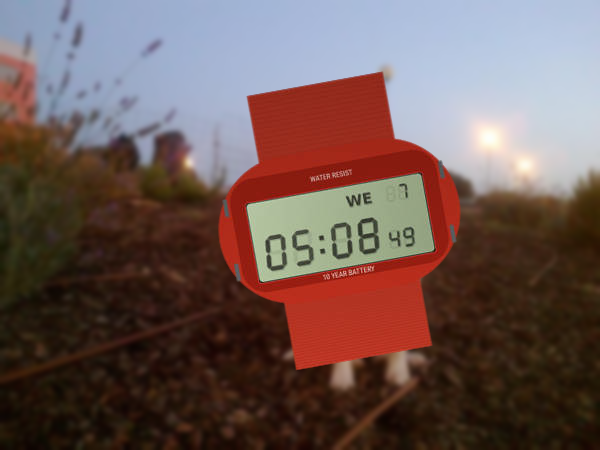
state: 5:08:49
